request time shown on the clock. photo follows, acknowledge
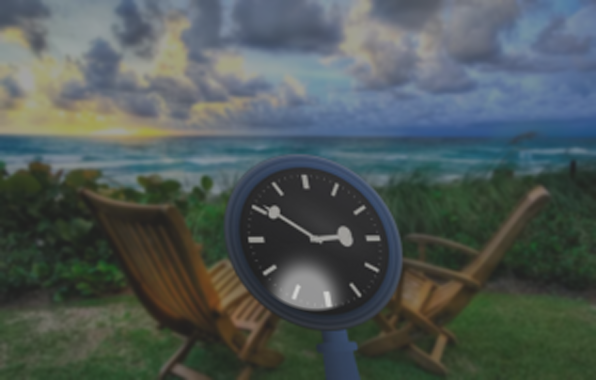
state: 2:51
